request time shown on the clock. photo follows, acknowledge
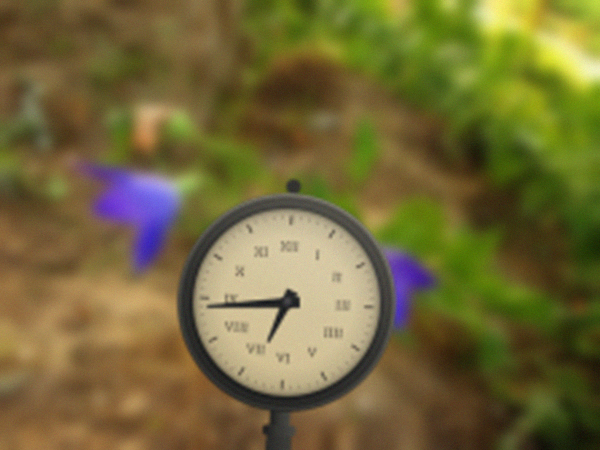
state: 6:44
